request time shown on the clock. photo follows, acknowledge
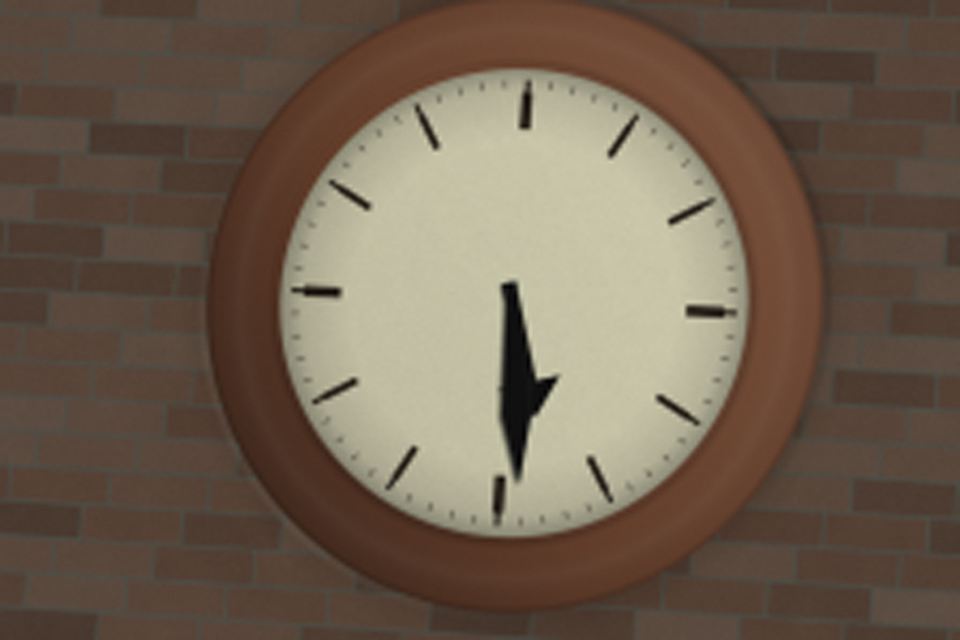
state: 5:29
